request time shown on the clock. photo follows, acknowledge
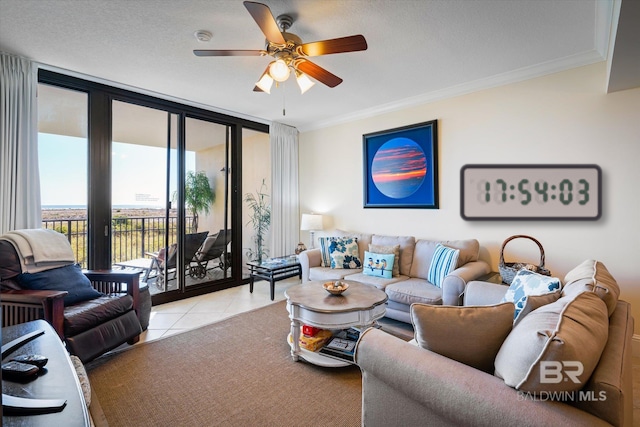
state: 17:54:03
